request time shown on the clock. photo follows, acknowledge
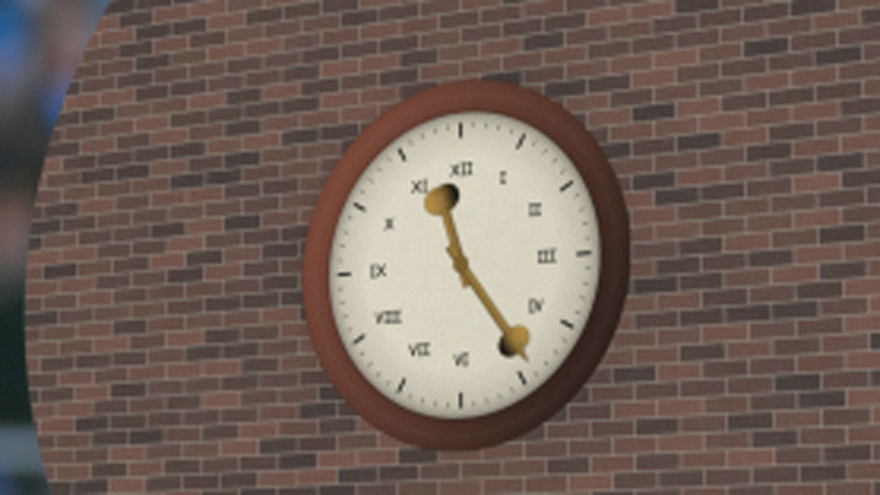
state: 11:24
